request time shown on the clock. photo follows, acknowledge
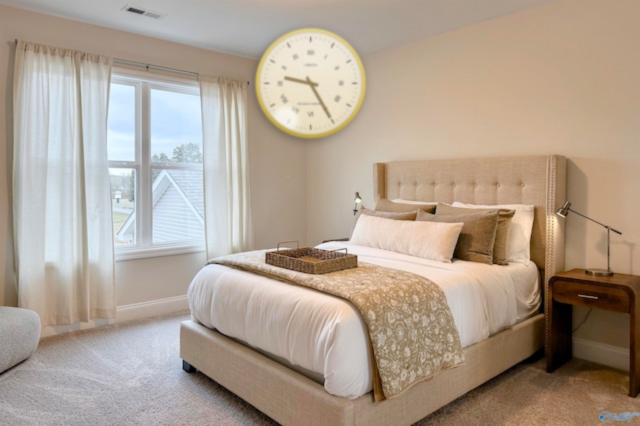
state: 9:25
